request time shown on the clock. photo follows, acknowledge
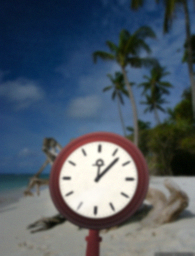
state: 12:07
